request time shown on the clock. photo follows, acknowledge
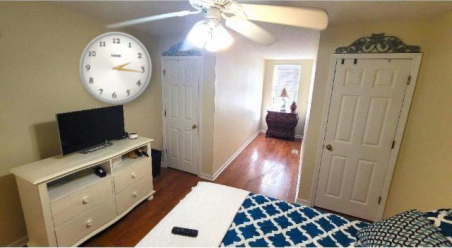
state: 2:16
